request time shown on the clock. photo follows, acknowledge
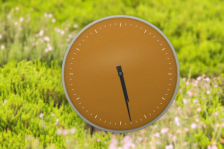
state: 5:28
